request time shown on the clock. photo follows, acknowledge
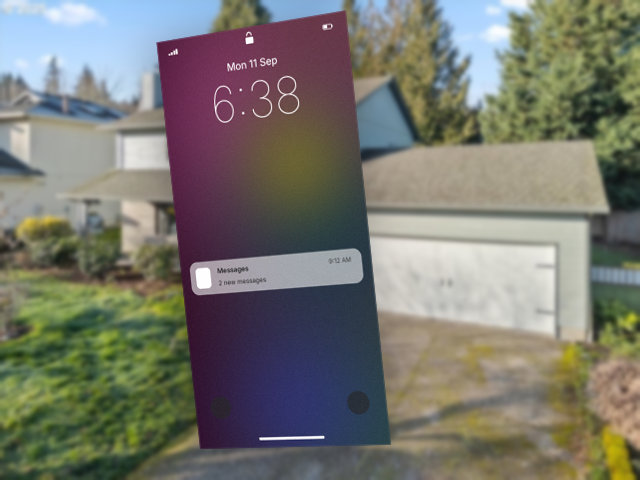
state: 6:38
